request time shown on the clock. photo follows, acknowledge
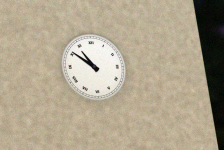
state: 10:51
